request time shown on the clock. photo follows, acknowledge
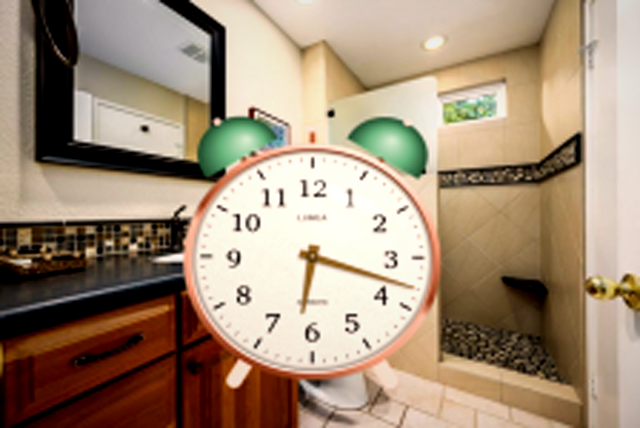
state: 6:18
